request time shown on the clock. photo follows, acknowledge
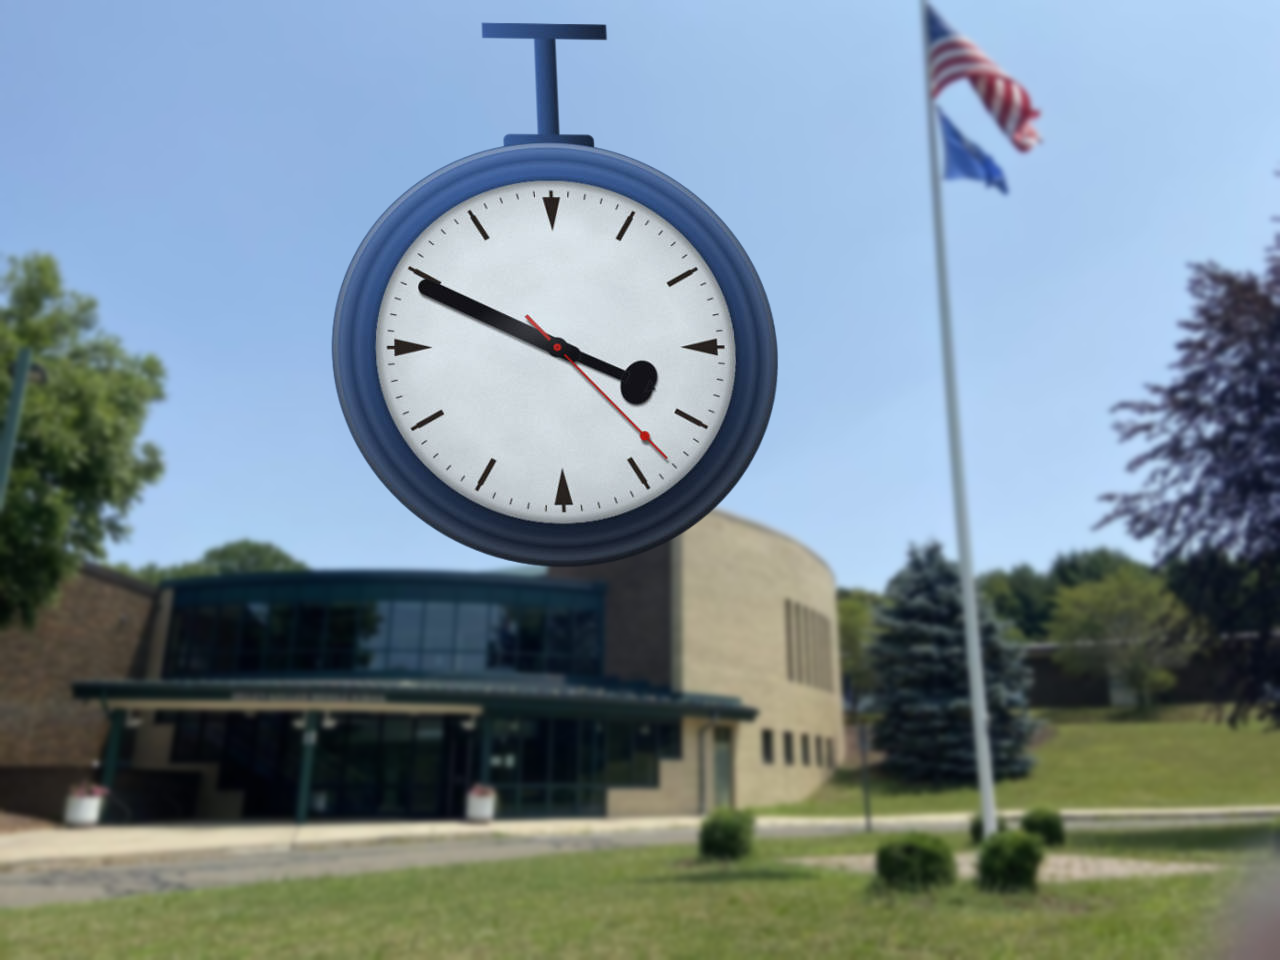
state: 3:49:23
